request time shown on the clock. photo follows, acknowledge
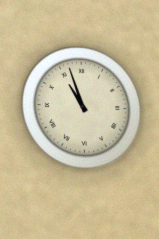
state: 10:57
